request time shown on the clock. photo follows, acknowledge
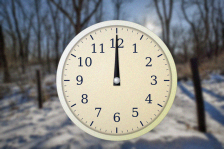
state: 12:00
